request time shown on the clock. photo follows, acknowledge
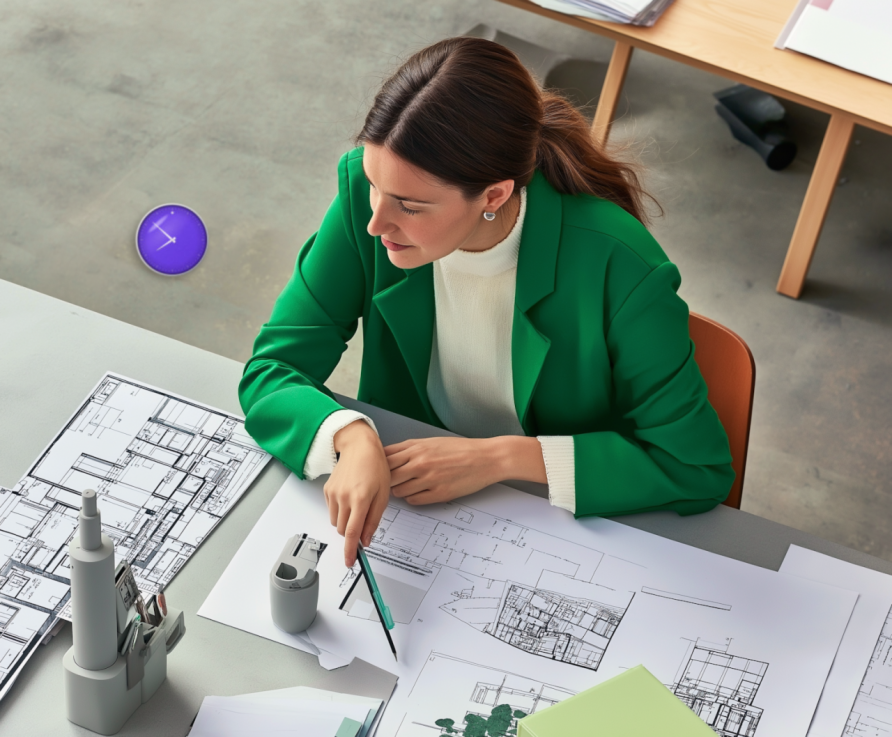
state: 7:52
